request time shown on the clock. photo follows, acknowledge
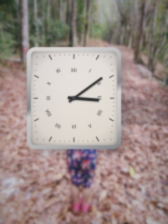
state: 3:09
